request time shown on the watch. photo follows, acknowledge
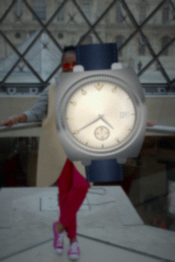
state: 4:40
